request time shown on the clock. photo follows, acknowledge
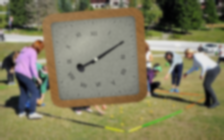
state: 8:10
